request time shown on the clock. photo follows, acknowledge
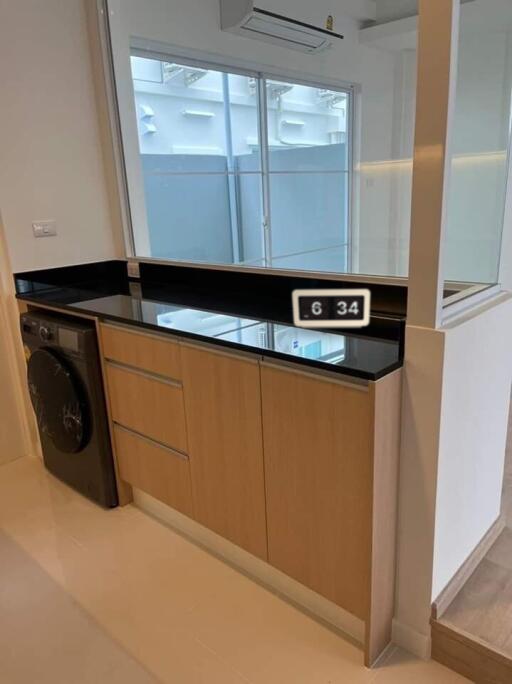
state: 6:34
